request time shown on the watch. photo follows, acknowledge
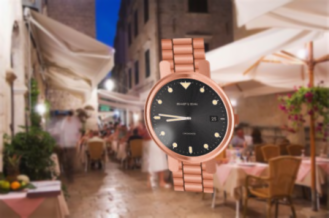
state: 8:46
